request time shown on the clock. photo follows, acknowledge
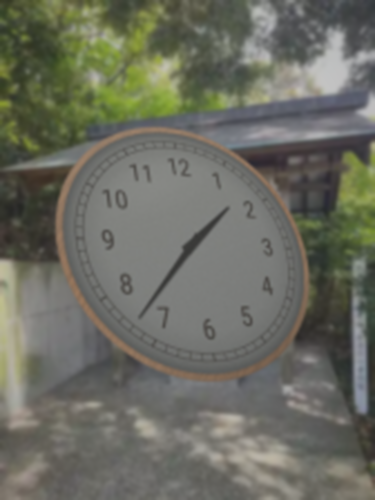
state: 1:37
